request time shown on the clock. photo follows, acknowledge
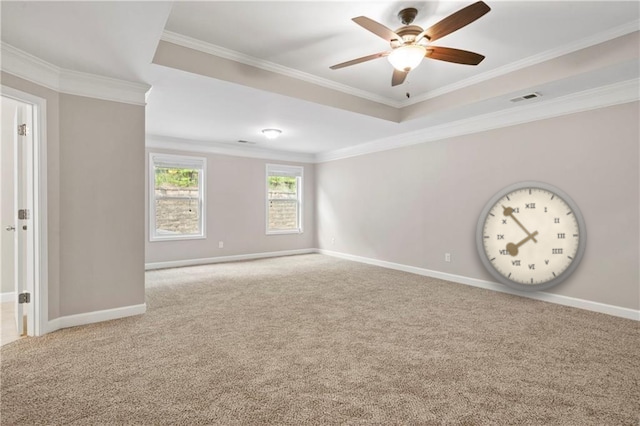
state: 7:53
